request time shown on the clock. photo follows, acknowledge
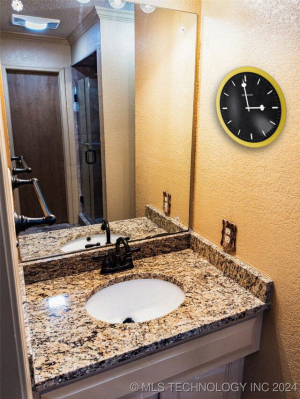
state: 2:59
